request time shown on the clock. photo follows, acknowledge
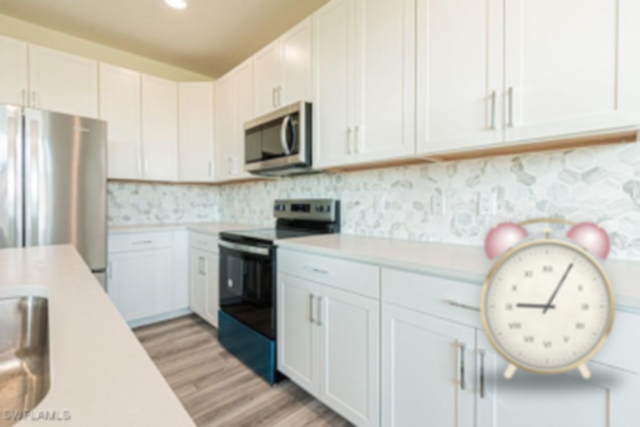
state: 9:05
